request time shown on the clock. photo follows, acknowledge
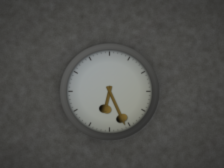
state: 6:26
